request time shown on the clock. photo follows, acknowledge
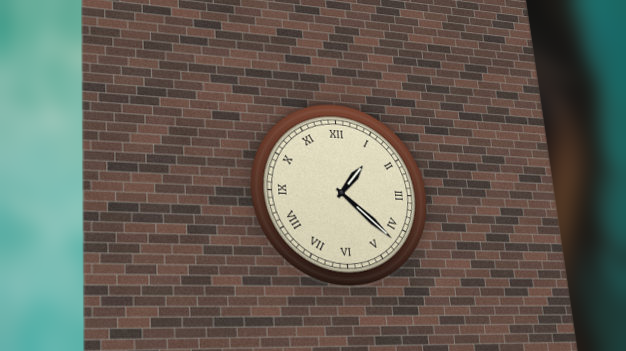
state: 1:22
